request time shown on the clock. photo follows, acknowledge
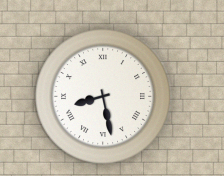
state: 8:28
